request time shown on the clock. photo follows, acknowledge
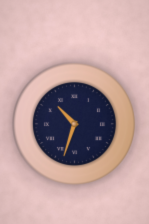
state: 10:33
